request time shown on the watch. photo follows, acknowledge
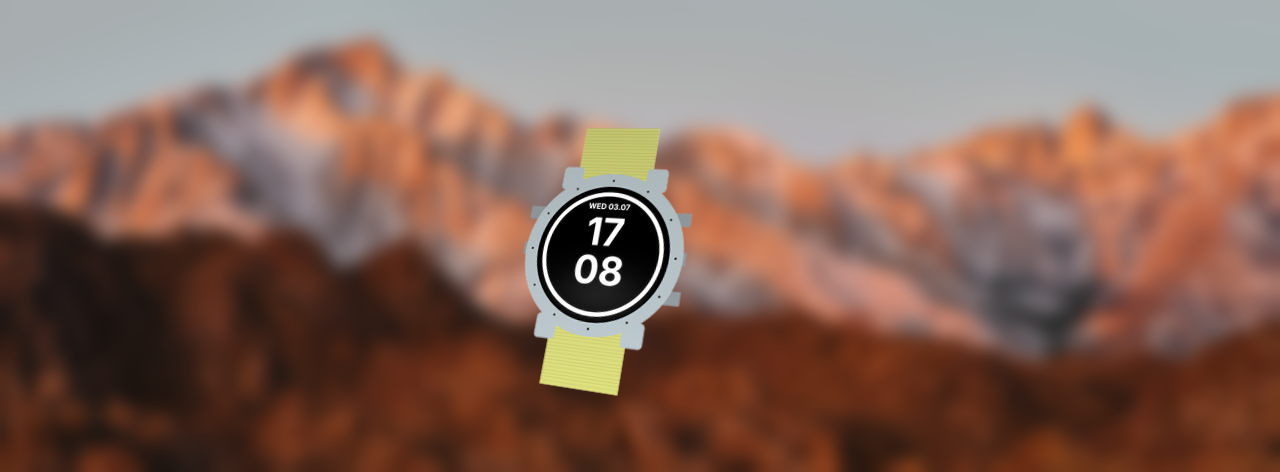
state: 17:08
